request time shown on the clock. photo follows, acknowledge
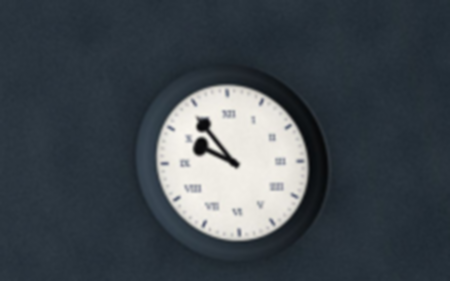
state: 9:54
